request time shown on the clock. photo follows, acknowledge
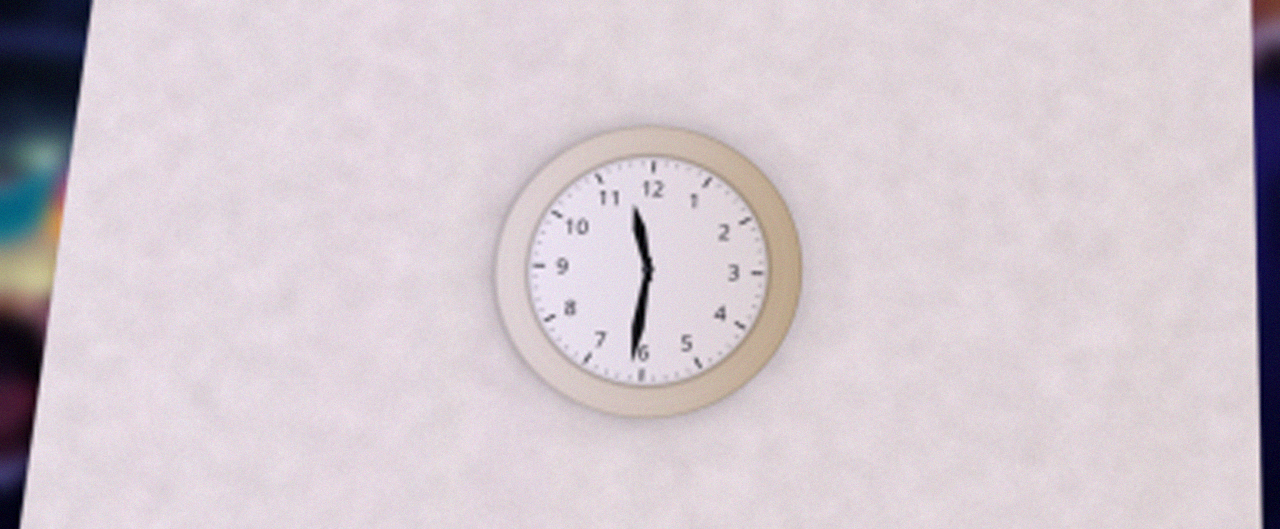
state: 11:31
